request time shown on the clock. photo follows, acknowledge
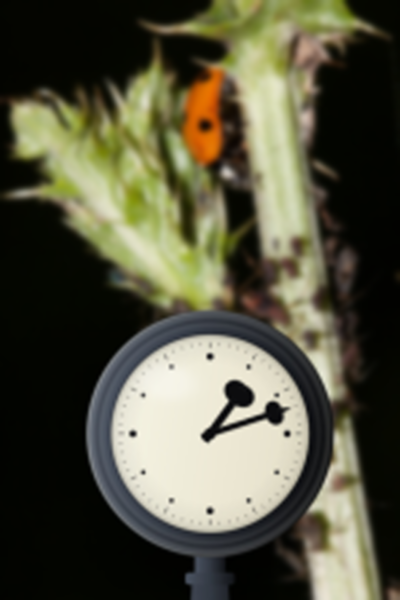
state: 1:12
